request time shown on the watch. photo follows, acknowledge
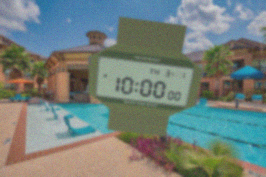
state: 10:00
